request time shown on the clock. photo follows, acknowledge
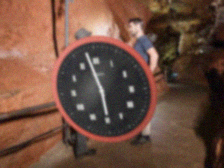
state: 5:58
